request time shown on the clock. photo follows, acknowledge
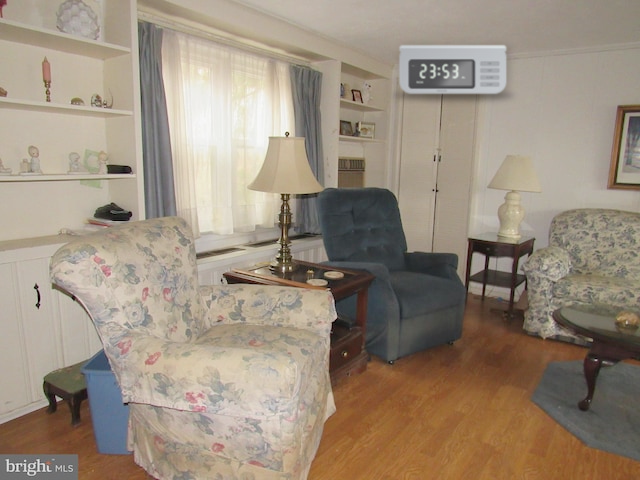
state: 23:53
